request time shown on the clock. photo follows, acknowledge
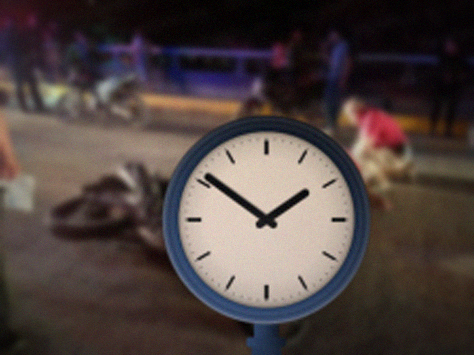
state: 1:51
